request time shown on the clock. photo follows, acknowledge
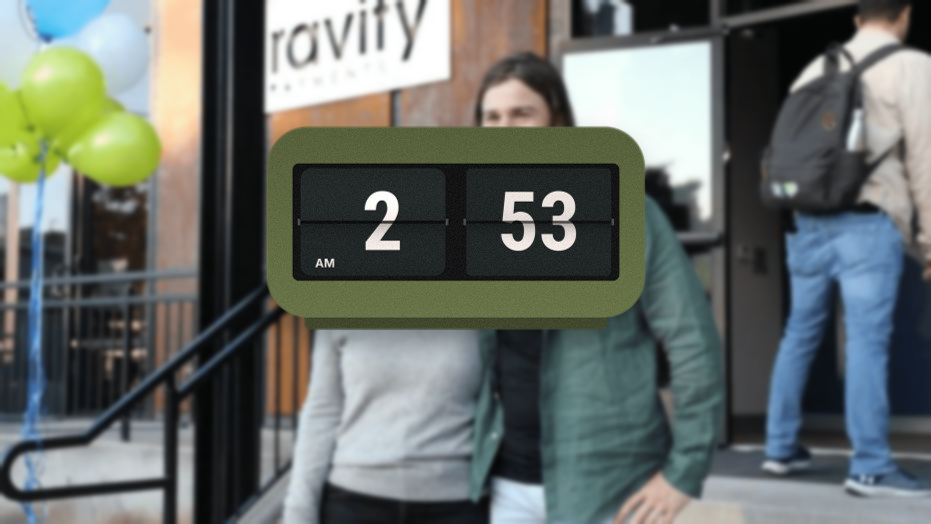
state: 2:53
